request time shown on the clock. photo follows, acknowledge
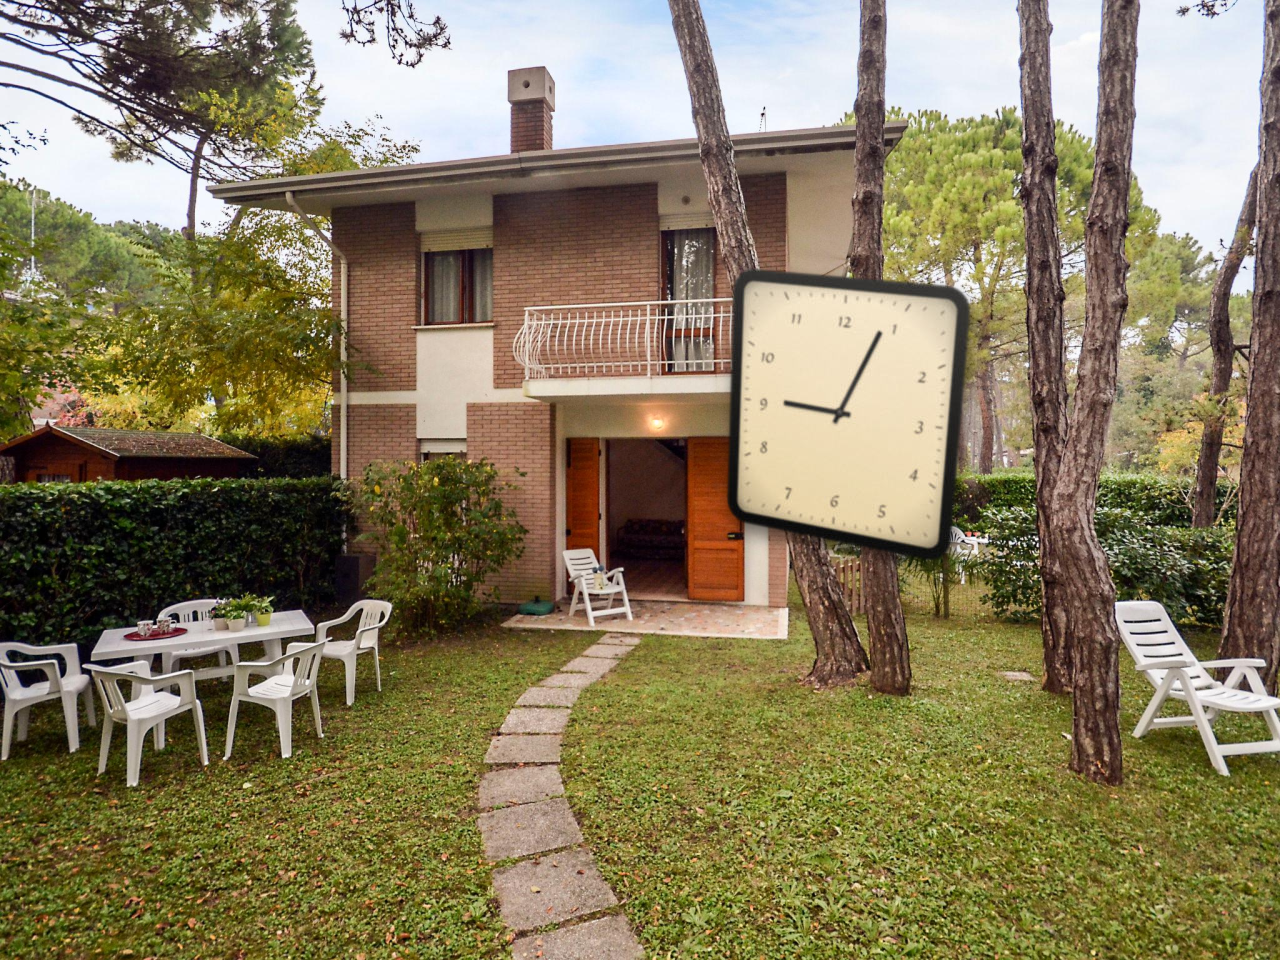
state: 9:04
